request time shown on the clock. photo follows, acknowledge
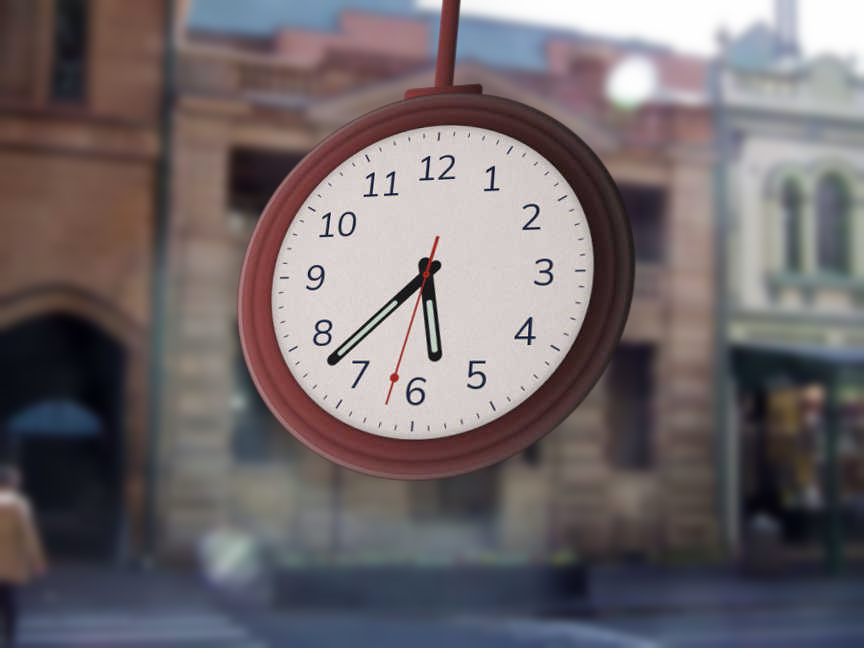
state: 5:37:32
